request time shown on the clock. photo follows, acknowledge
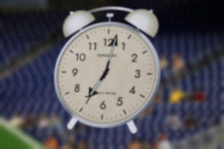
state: 7:02
